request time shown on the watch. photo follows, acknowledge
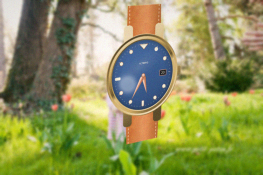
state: 5:35
